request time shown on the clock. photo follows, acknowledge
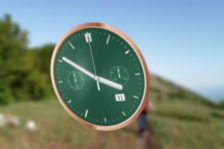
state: 3:51
